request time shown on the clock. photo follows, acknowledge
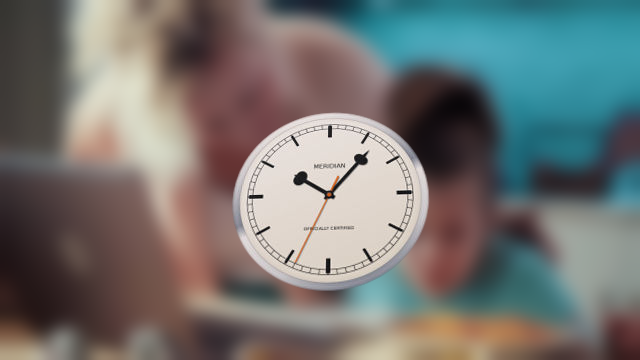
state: 10:06:34
